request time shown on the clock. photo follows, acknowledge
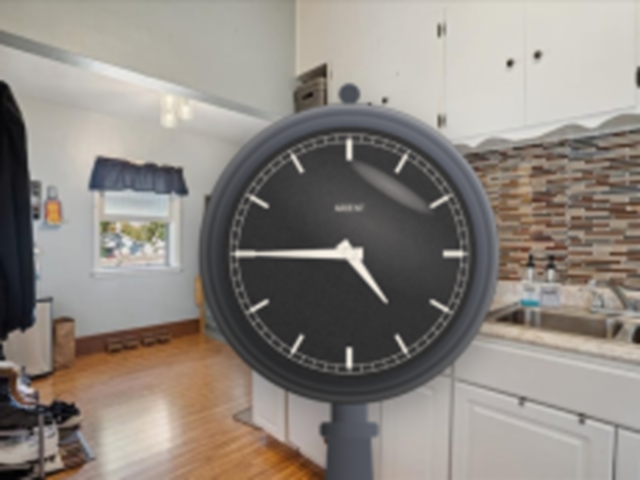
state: 4:45
